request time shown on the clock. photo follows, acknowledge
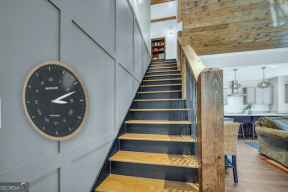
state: 3:12
